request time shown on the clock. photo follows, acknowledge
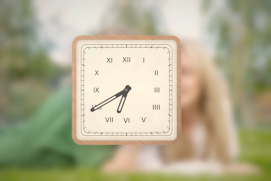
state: 6:40
